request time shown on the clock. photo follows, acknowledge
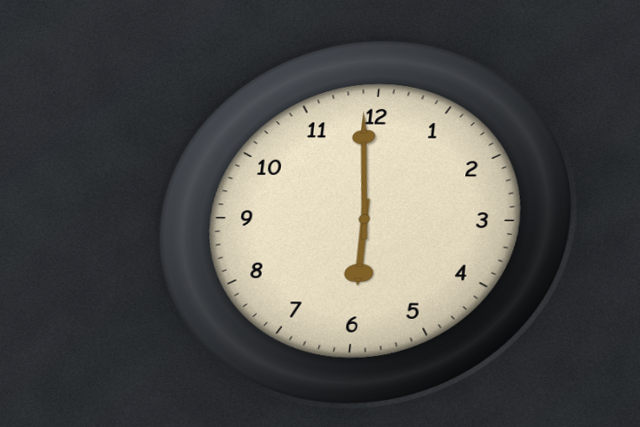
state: 5:59
